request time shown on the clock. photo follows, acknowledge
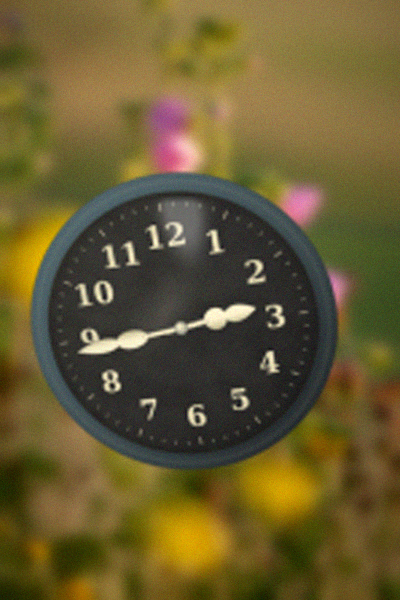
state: 2:44
